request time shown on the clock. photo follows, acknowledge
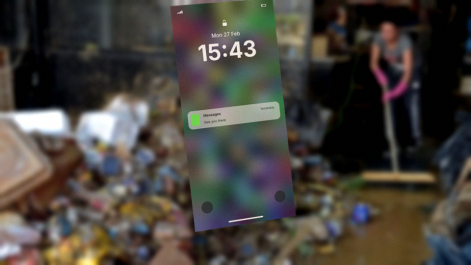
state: 15:43
